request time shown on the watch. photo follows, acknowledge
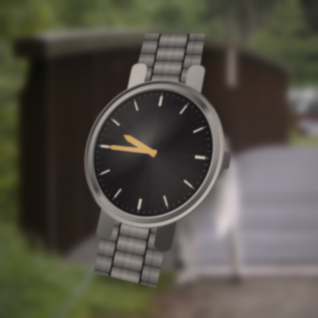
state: 9:45
